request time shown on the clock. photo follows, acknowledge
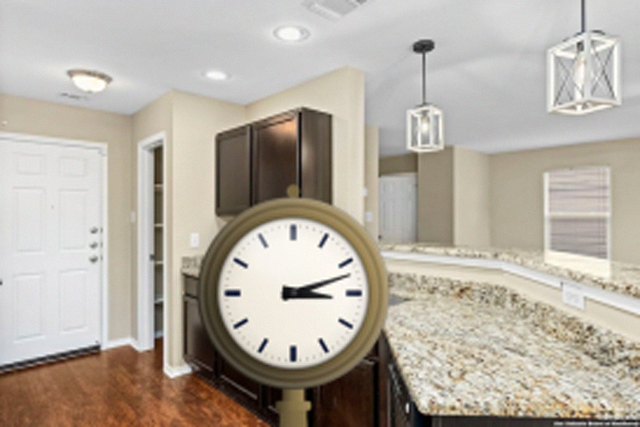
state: 3:12
